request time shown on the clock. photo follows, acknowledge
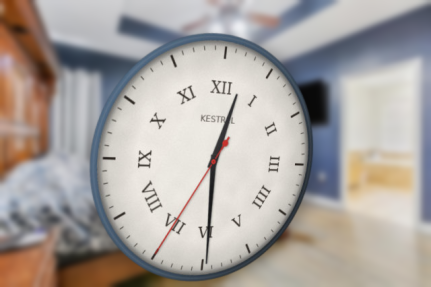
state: 12:29:35
